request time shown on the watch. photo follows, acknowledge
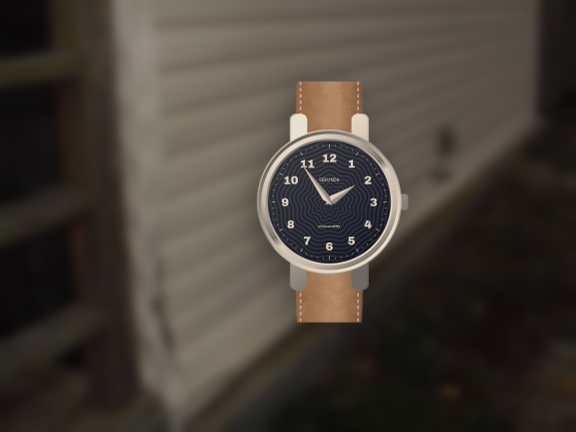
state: 1:54
